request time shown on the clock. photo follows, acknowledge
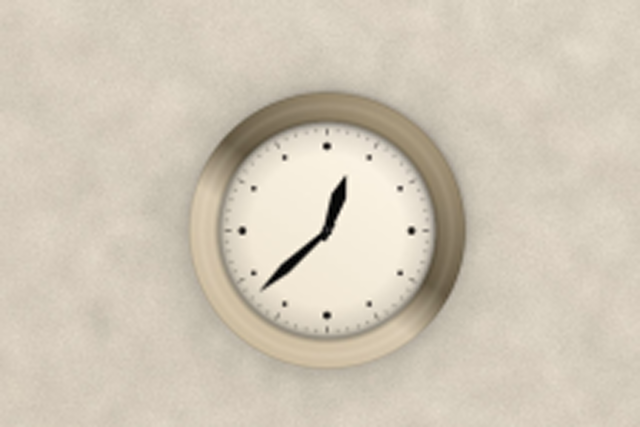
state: 12:38
